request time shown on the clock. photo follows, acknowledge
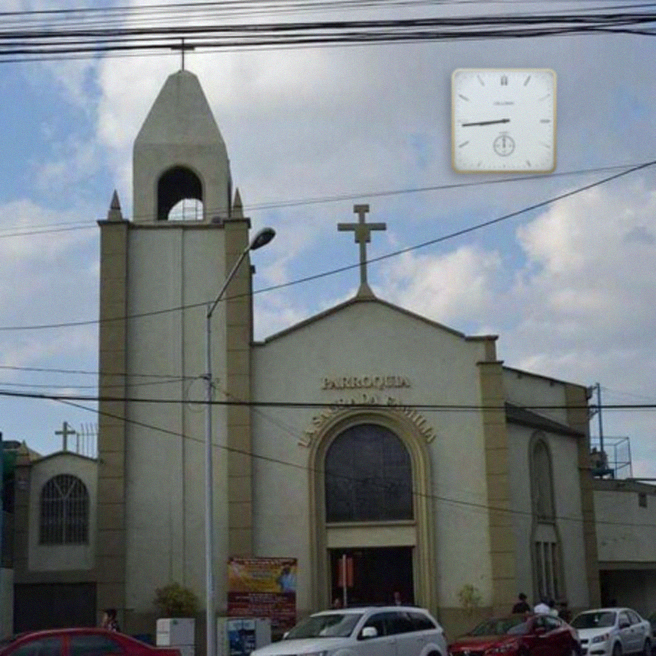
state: 8:44
